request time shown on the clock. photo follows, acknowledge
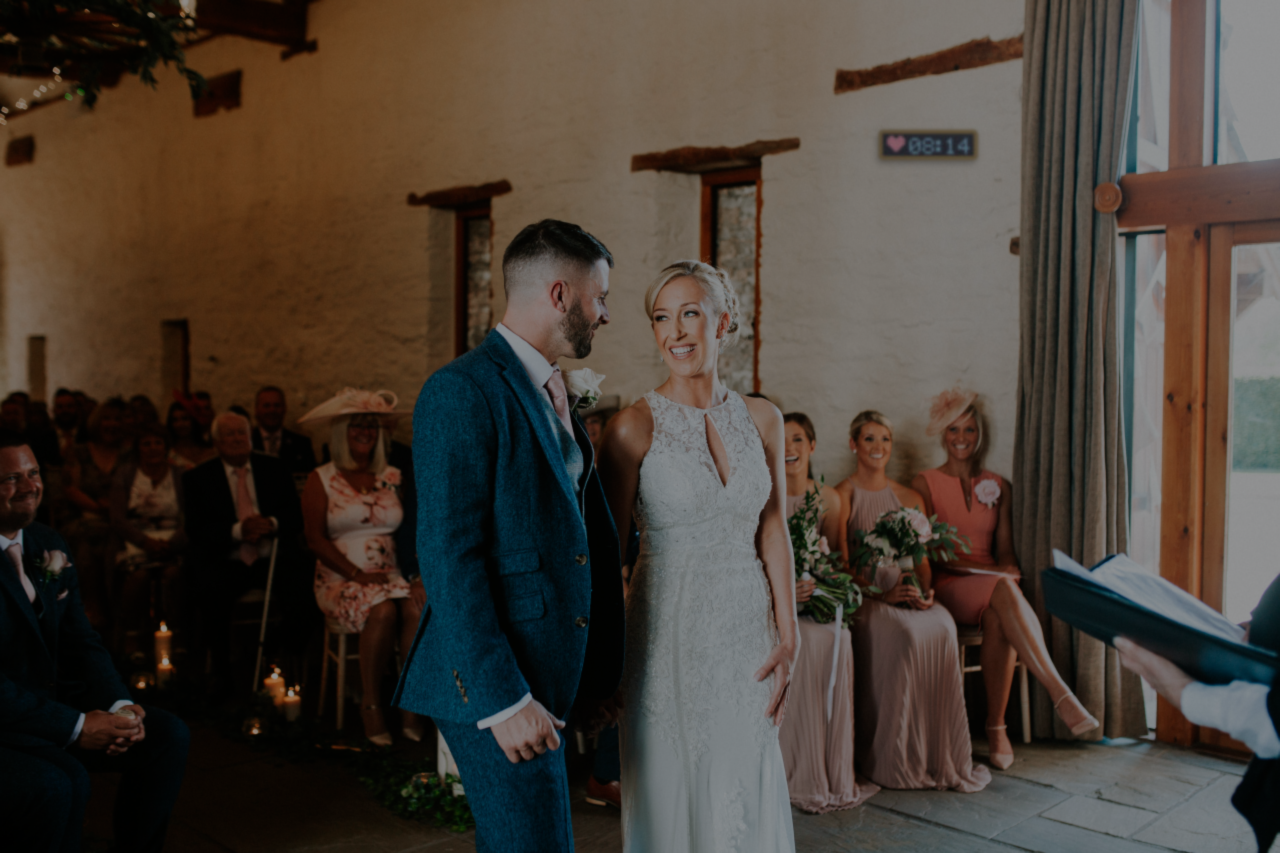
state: 8:14
